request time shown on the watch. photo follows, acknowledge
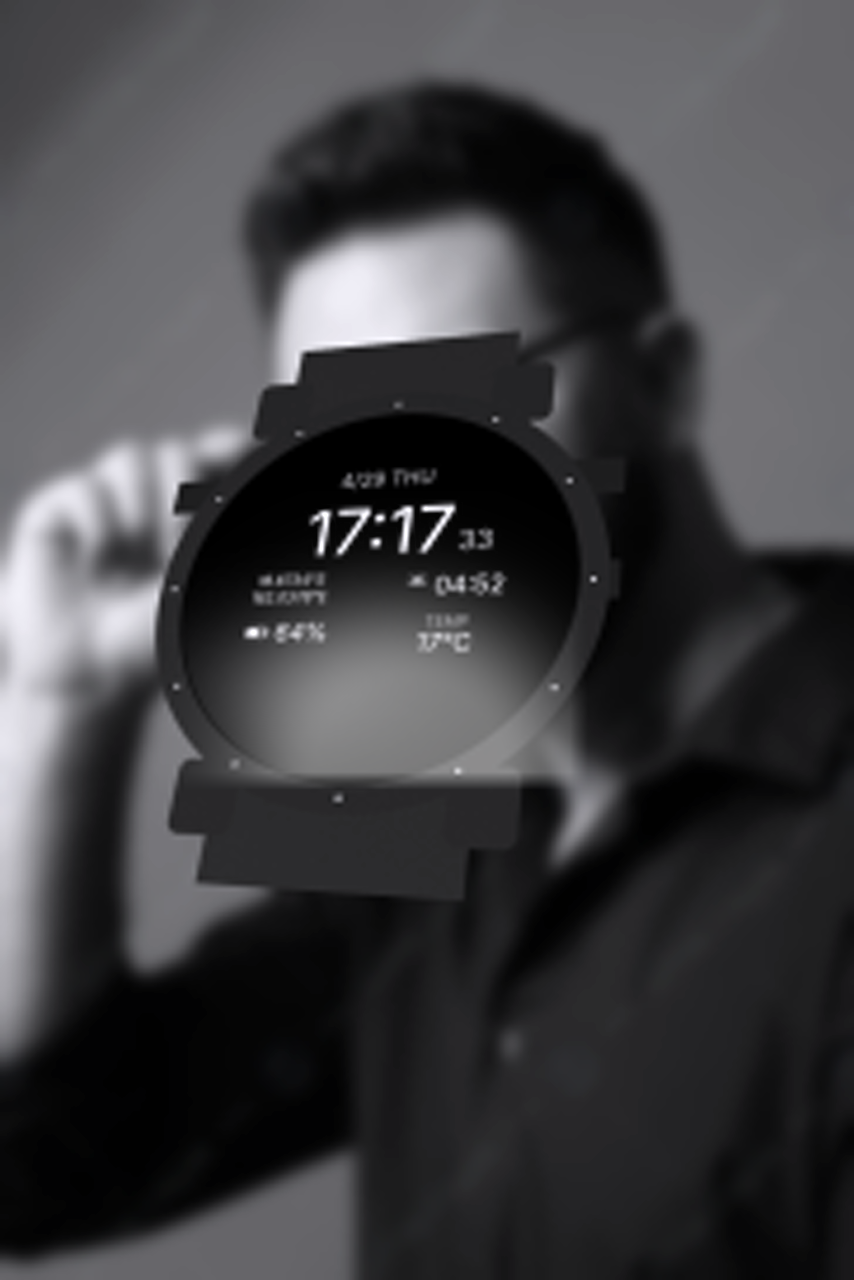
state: 17:17
